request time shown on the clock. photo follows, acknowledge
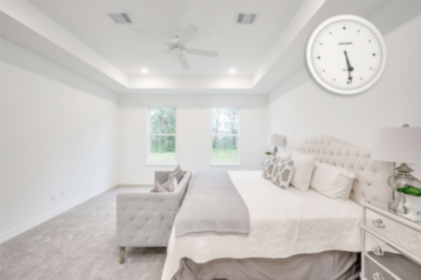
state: 5:29
